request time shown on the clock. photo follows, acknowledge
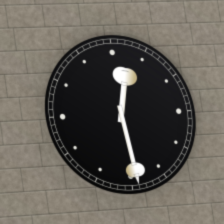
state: 12:29
